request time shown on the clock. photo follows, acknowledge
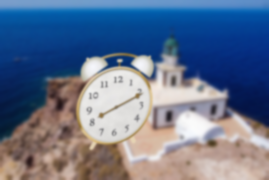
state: 8:11
